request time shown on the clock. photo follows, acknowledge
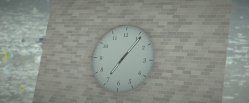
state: 7:06
